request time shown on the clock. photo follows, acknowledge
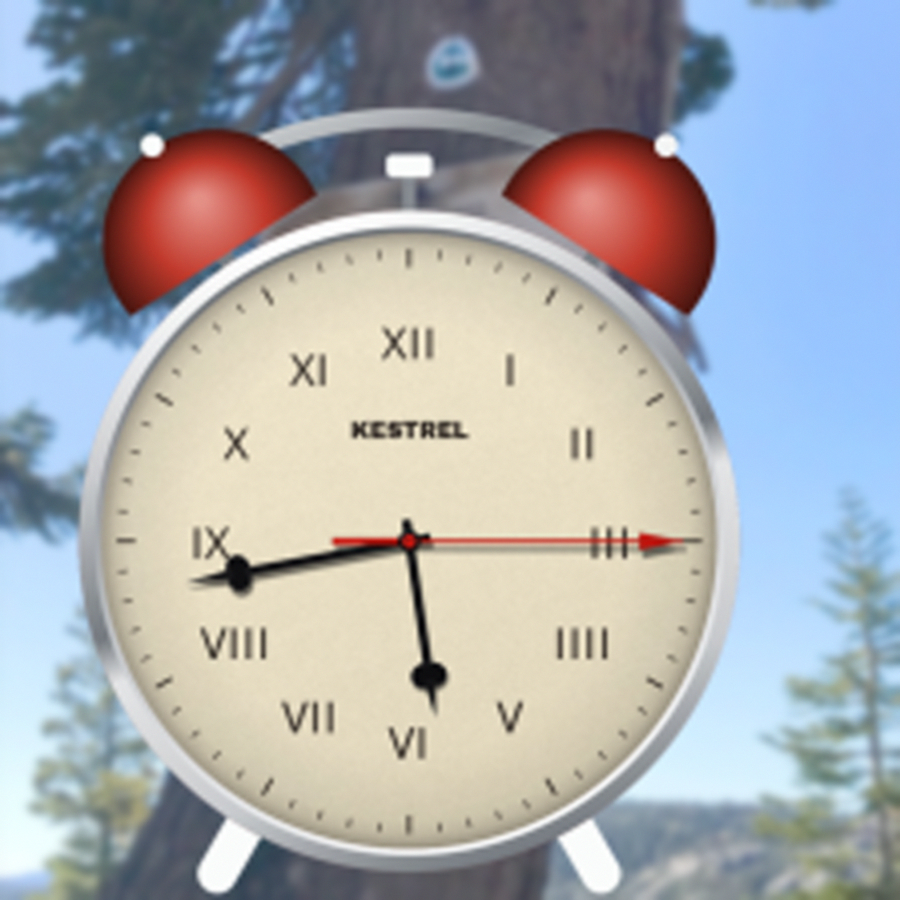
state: 5:43:15
